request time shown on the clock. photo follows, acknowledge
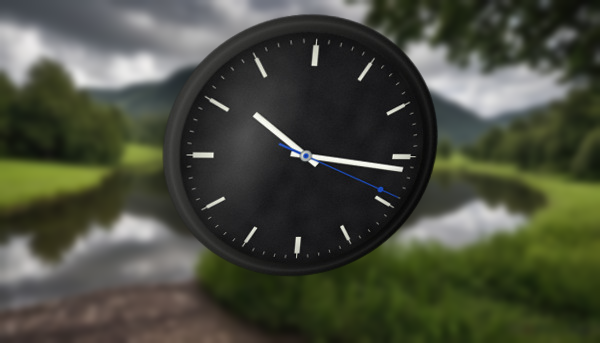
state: 10:16:19
